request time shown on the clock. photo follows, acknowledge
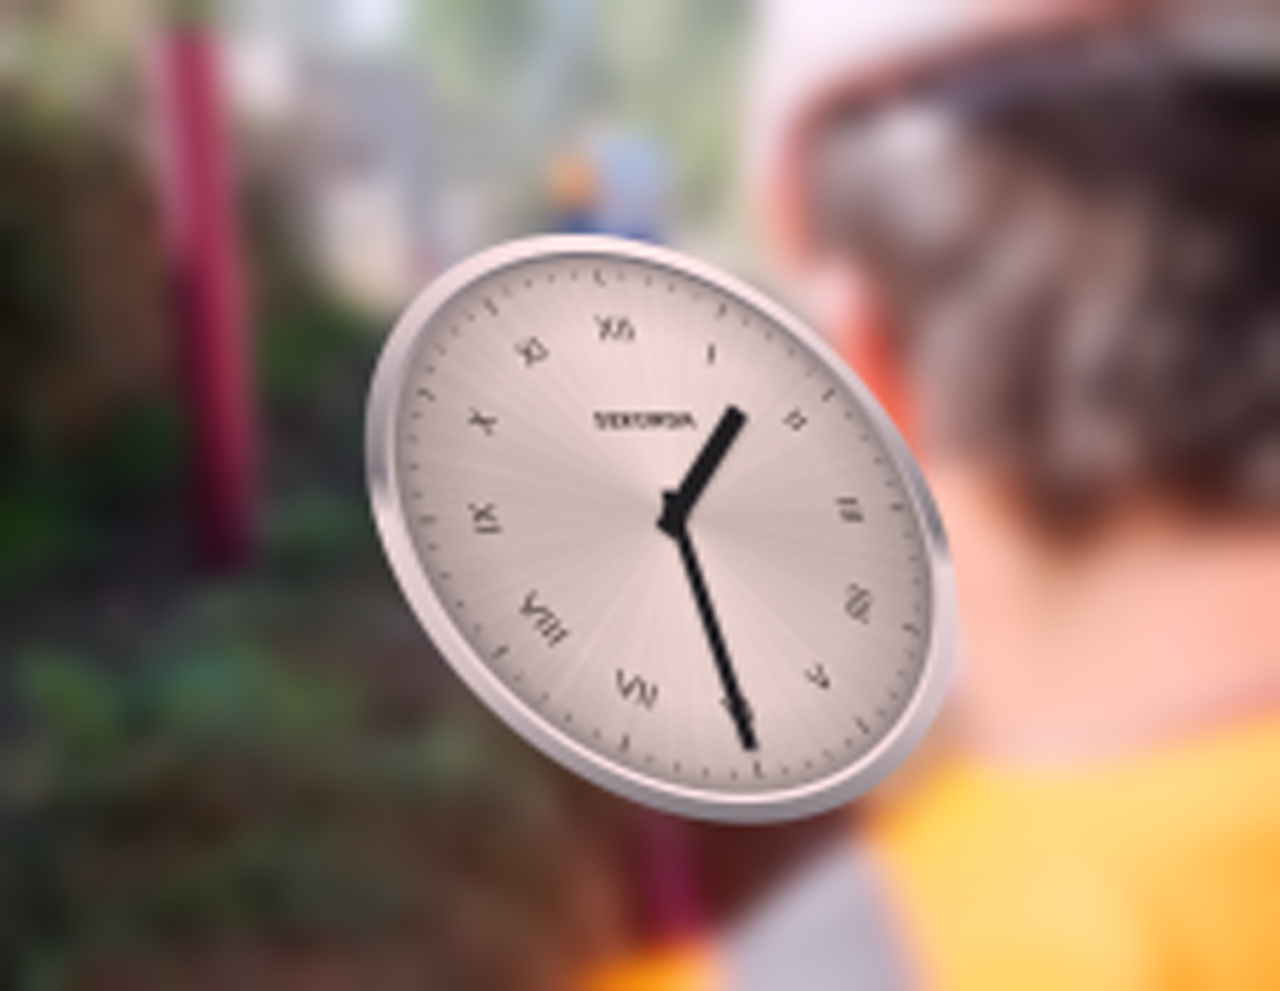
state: 1:30
